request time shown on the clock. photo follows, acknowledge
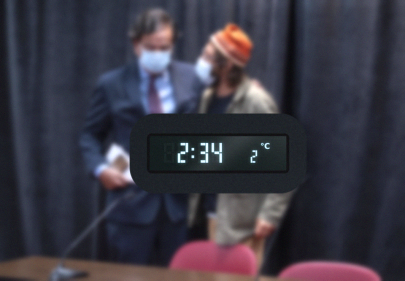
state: 2:34
